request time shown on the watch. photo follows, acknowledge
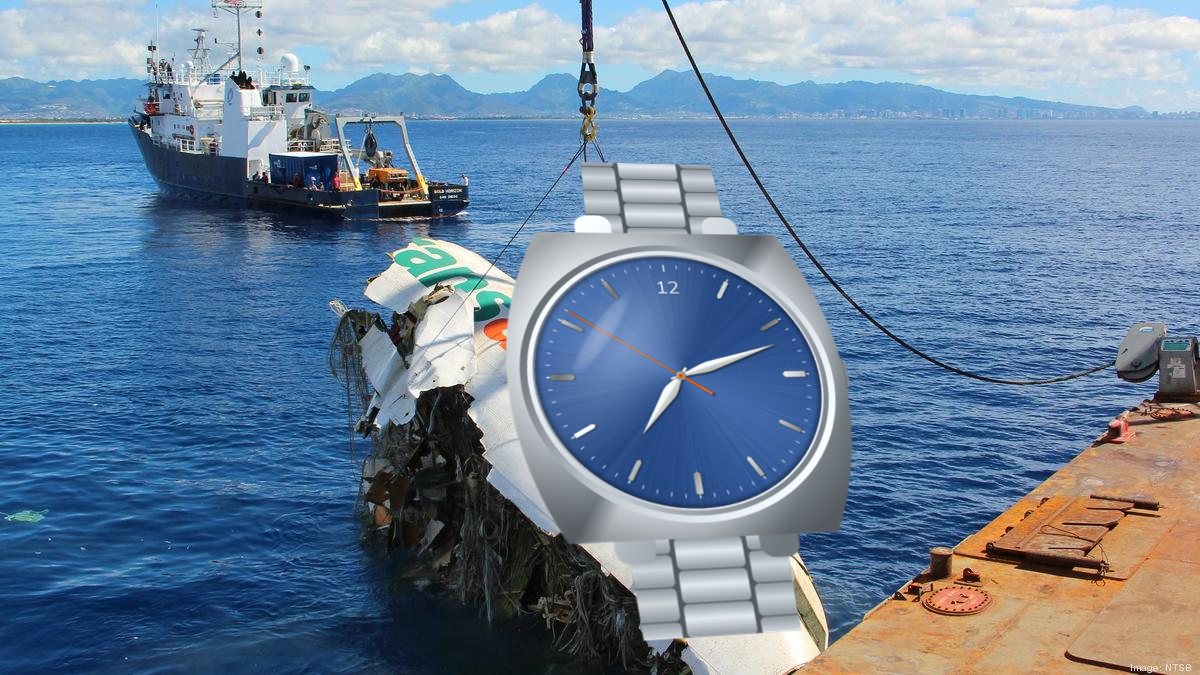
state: 7:11:51
